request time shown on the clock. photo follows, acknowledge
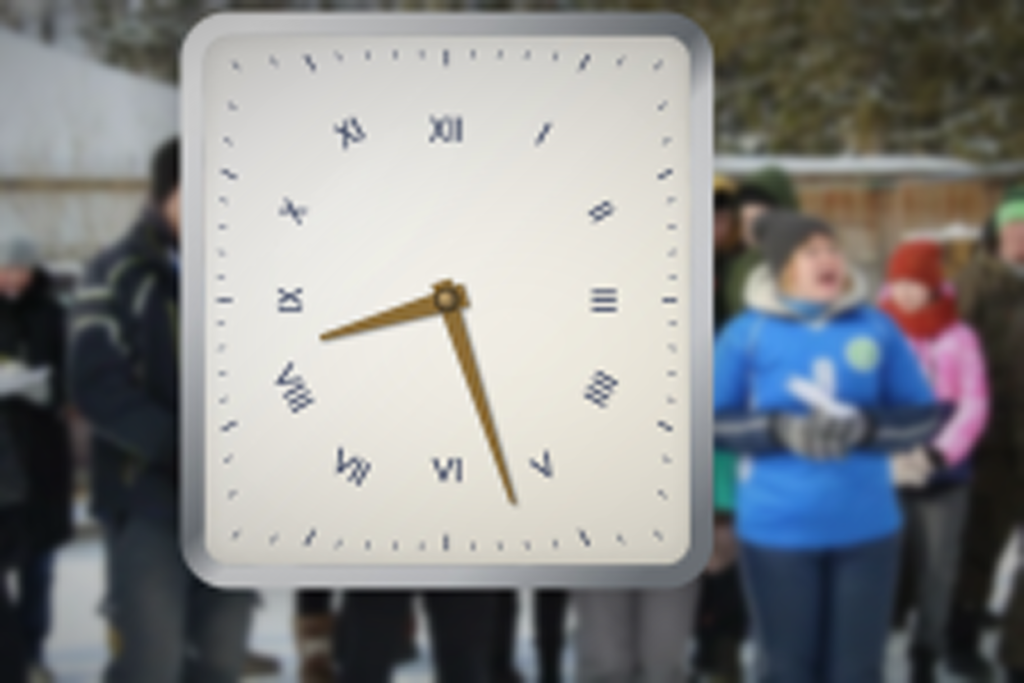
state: 8:27
